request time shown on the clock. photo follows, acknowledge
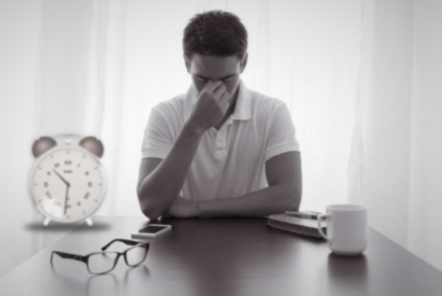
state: 10:31
